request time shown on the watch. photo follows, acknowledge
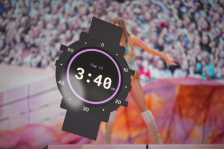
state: 3:40
